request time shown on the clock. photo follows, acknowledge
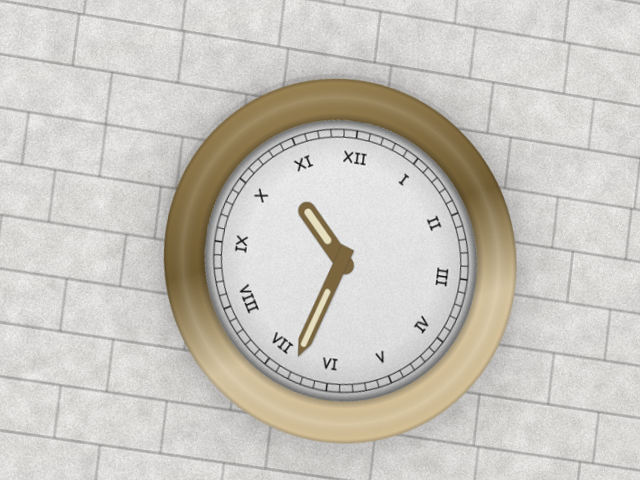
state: 10:33
